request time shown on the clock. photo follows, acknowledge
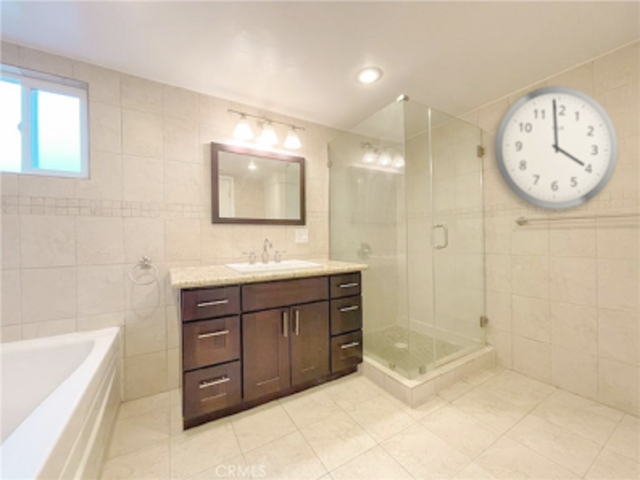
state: 3:59
